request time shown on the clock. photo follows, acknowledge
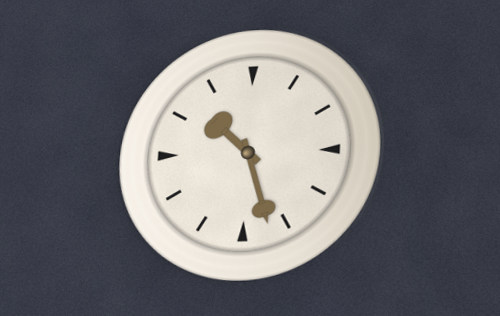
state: 10:27
